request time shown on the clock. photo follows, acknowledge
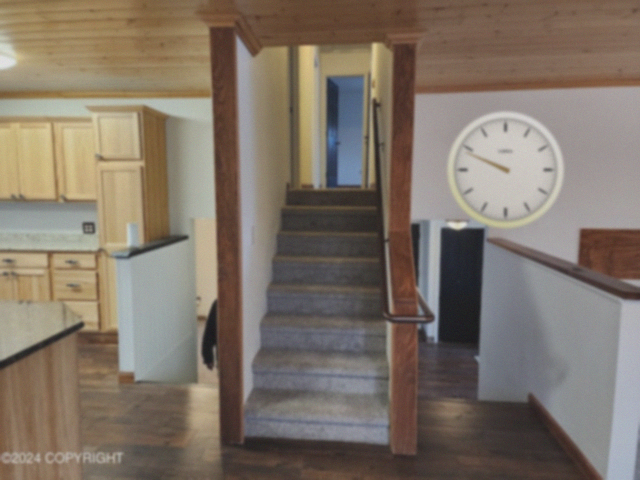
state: 9:49
